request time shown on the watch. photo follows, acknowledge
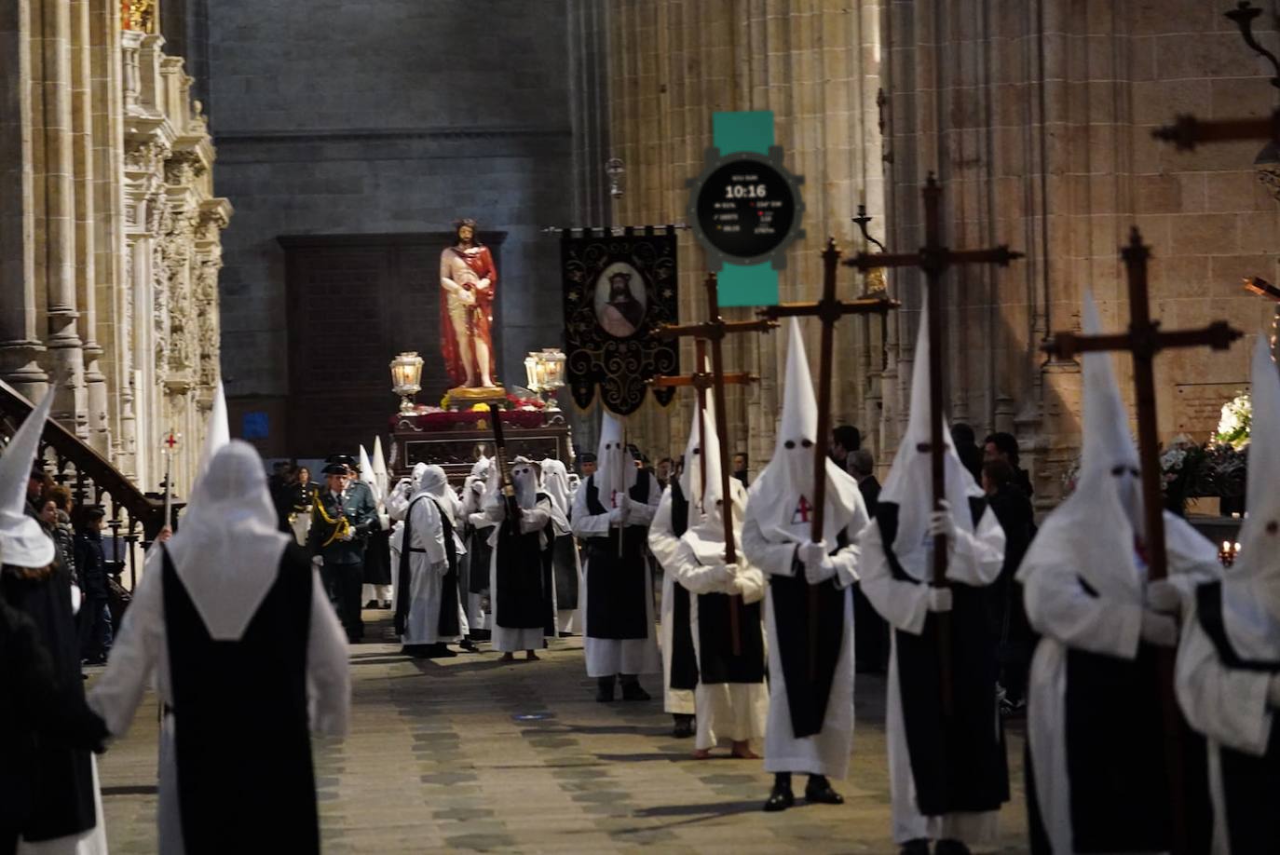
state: 10:16
